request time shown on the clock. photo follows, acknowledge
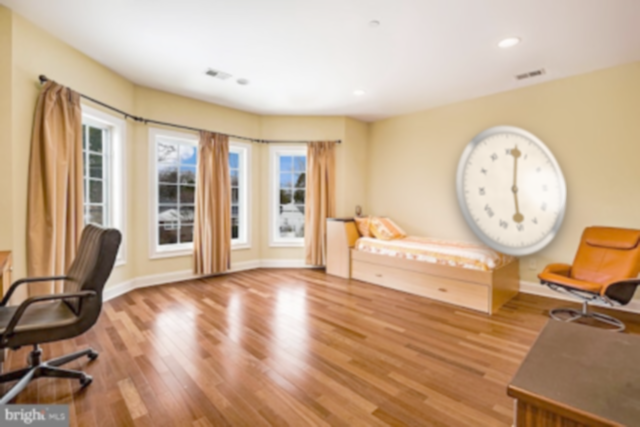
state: 6:02
